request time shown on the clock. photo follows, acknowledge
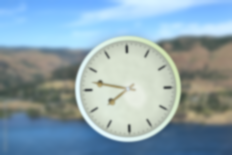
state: 7:47
